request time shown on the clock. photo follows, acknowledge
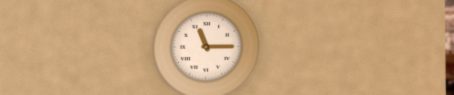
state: 11:15
